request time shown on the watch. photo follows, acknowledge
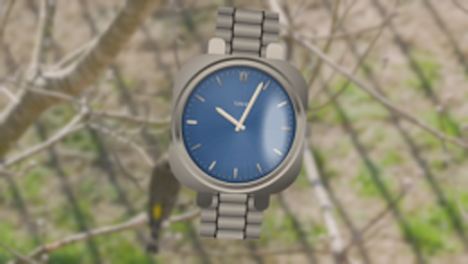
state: 10:04
